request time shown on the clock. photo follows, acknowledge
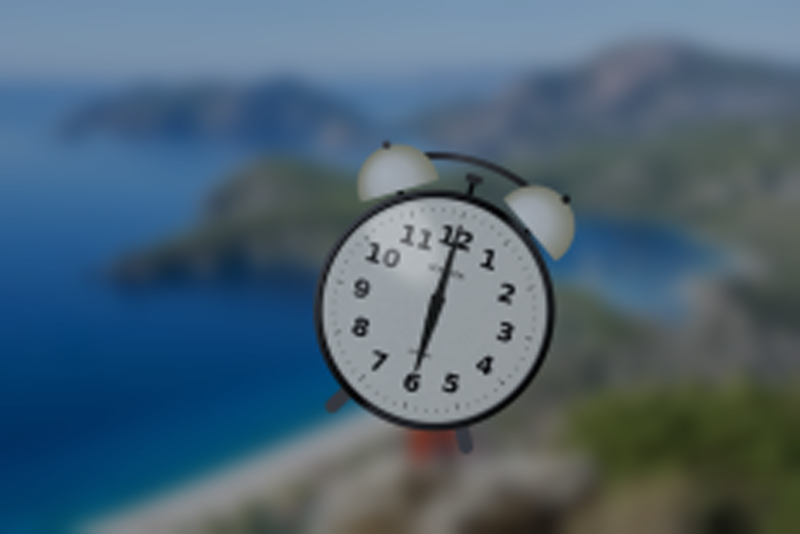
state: 6:00
